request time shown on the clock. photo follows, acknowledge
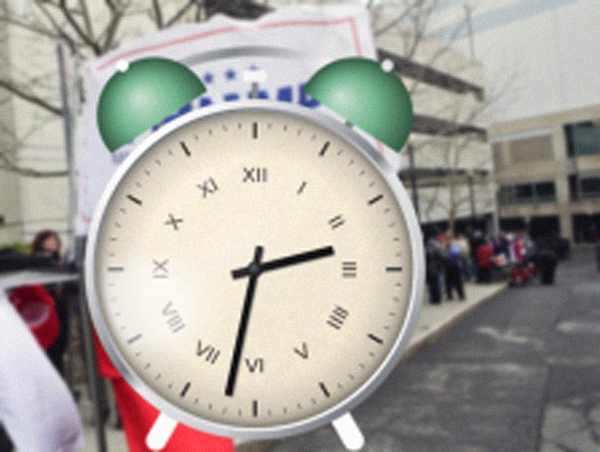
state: 2:32
